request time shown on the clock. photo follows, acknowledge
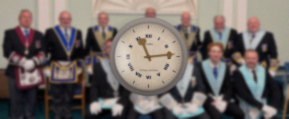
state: 11:14
